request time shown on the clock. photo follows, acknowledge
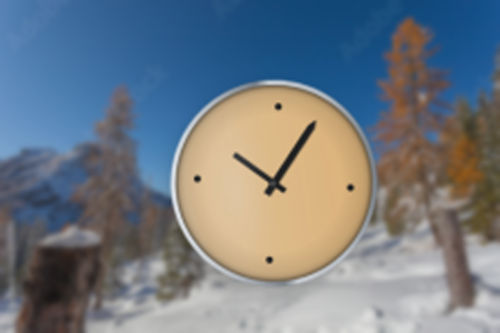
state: 10:05
